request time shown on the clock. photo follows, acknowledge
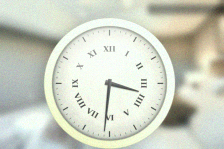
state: 3:31
